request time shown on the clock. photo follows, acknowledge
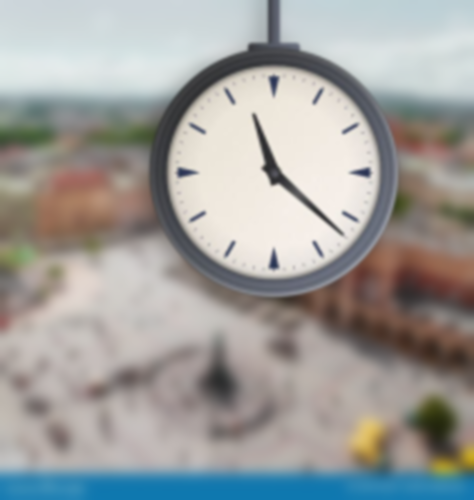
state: 11:22
